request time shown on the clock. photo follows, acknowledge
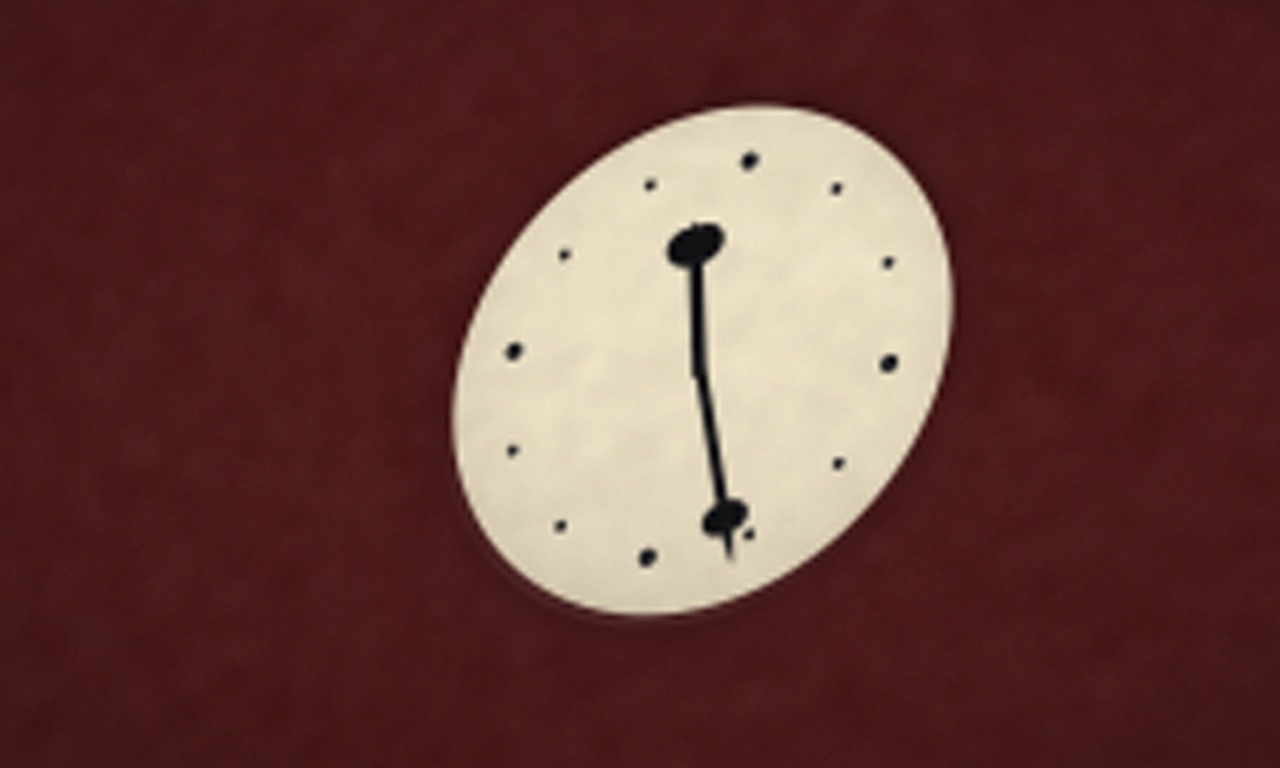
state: 11:26
